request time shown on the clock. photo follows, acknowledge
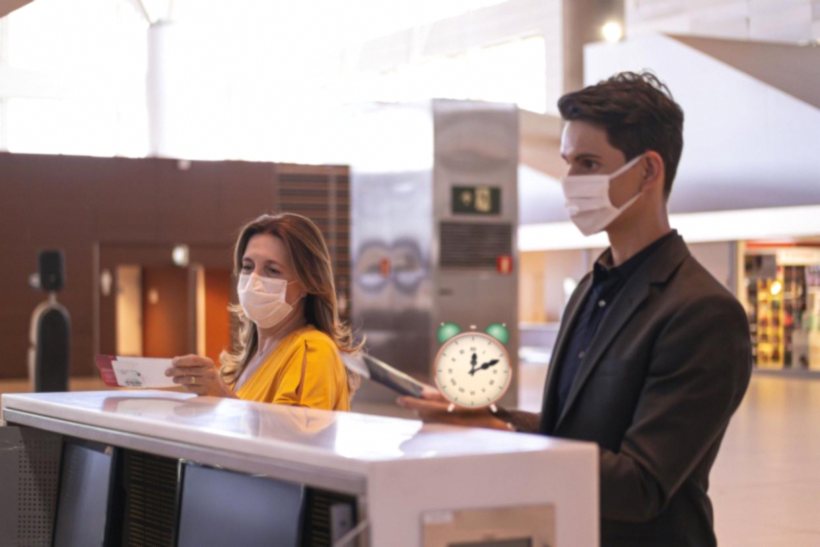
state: 12:11
